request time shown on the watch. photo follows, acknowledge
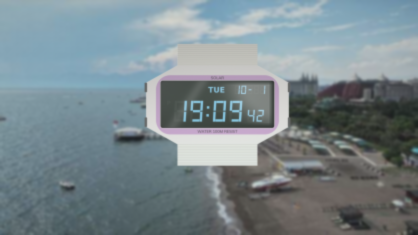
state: 19:09:42
